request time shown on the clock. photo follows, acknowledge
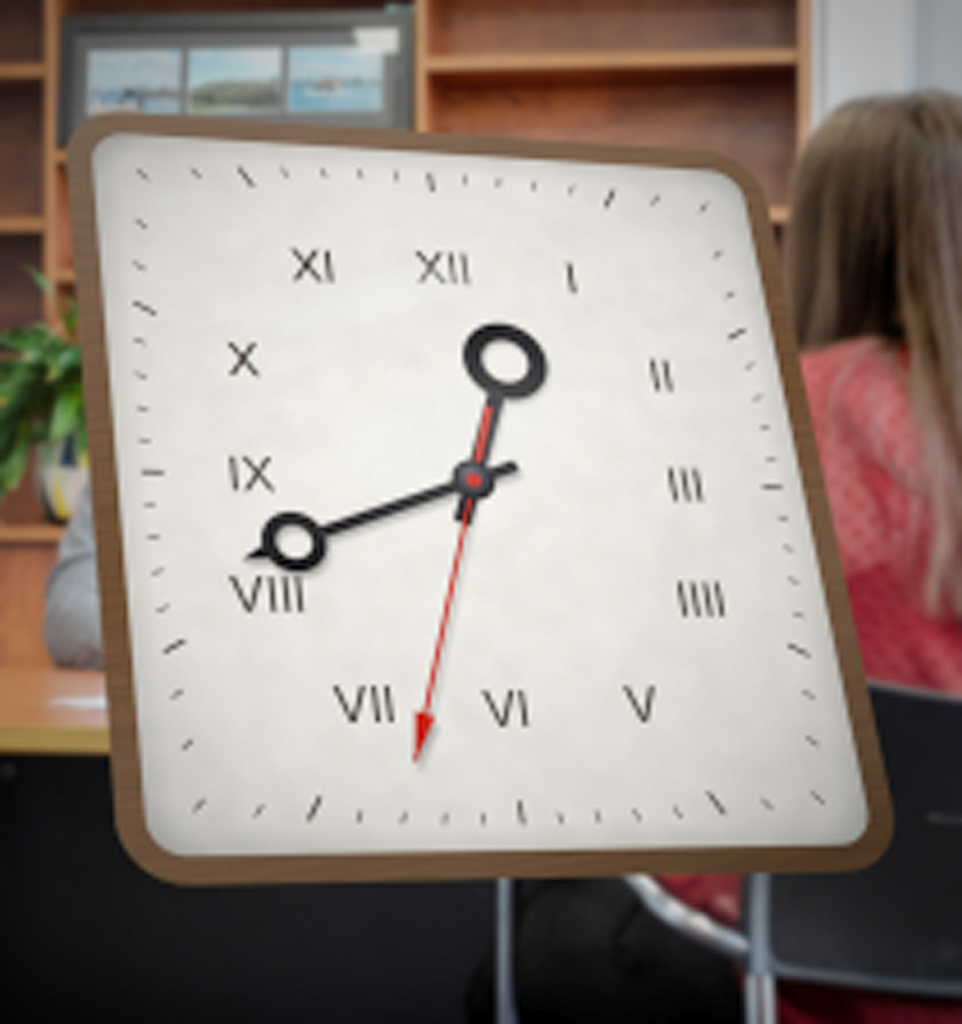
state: 12:41:33
